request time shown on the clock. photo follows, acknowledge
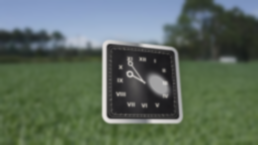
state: 9:54
